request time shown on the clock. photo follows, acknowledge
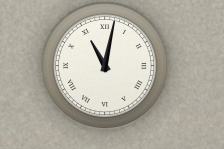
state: 11:02
